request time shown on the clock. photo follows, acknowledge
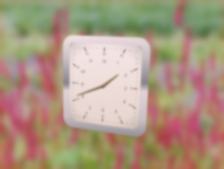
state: 1:41
